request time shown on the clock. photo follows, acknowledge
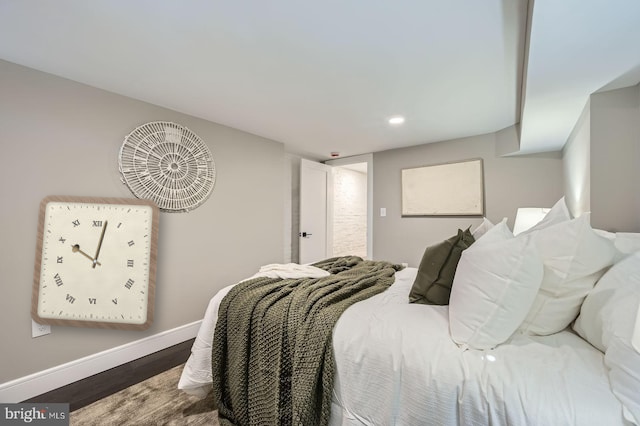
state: 10:02
